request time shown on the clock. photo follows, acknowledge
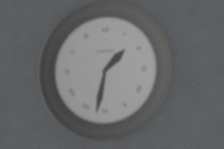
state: 1:32
